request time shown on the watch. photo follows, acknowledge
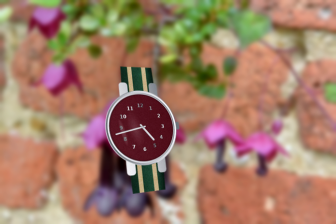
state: 4:43
